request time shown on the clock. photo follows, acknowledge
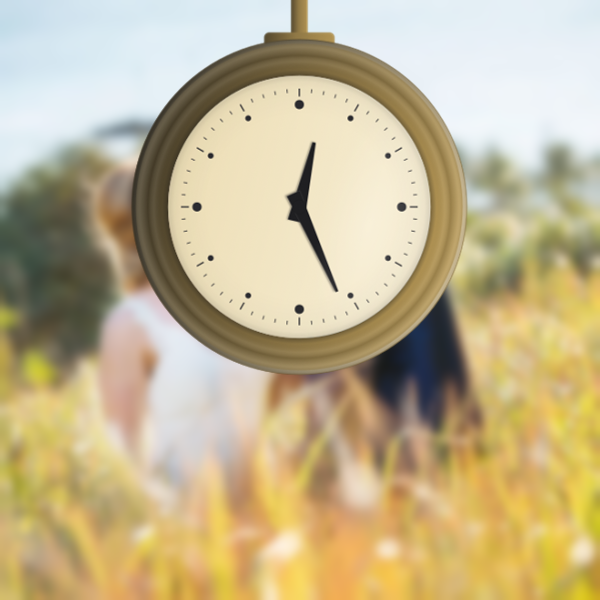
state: 12:26
